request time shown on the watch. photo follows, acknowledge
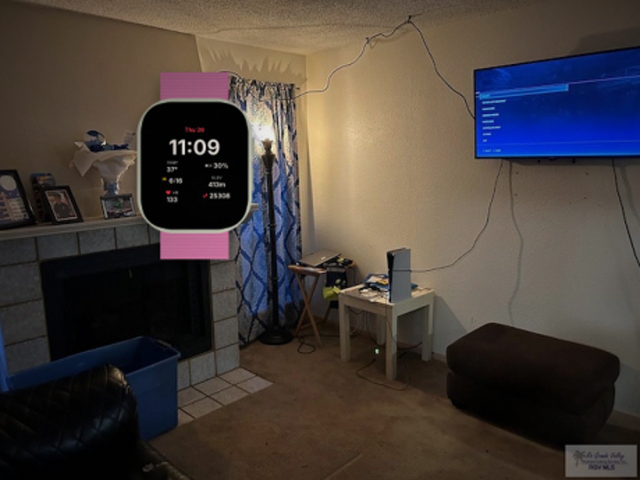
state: 11:09
